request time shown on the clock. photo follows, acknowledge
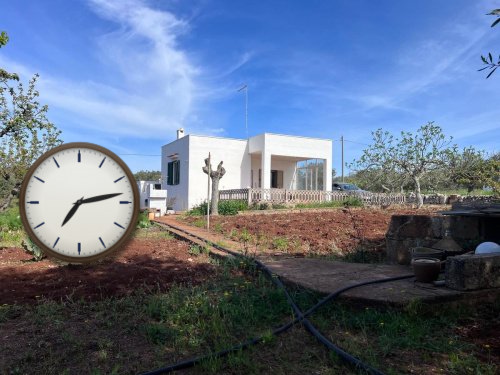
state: 7:13
